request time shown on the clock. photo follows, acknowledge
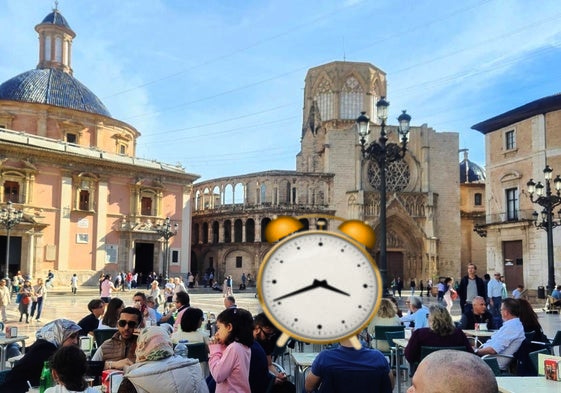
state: 3:41
